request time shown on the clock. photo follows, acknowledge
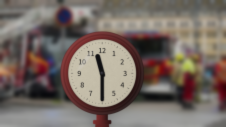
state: 11:30
